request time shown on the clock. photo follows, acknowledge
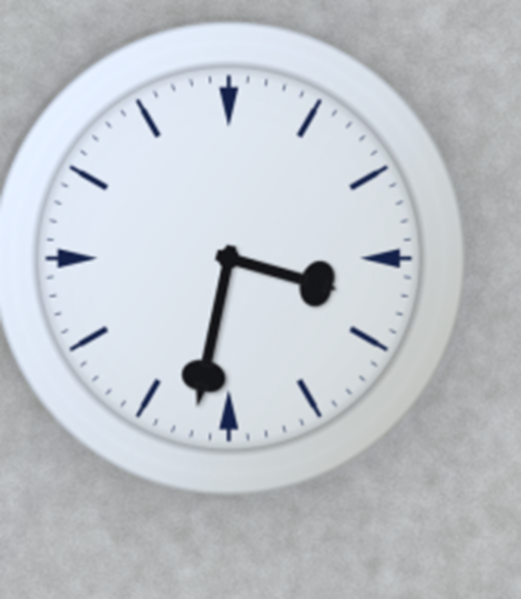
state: 3:32
